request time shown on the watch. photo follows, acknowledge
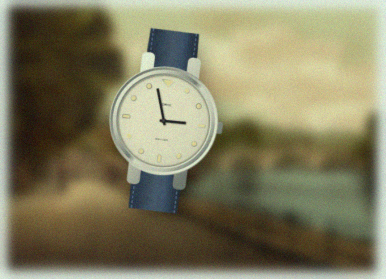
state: 2:57
